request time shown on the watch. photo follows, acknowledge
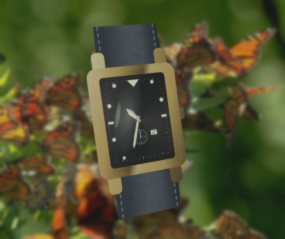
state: 10:33
